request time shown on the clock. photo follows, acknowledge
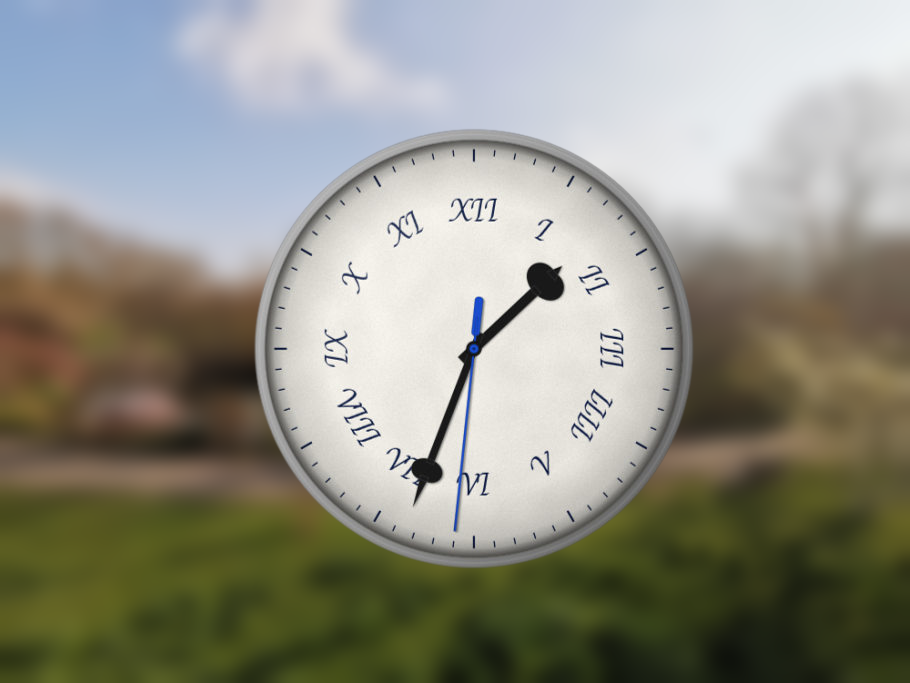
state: 1:33:31
